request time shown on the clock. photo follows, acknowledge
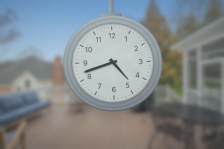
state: 4:42
